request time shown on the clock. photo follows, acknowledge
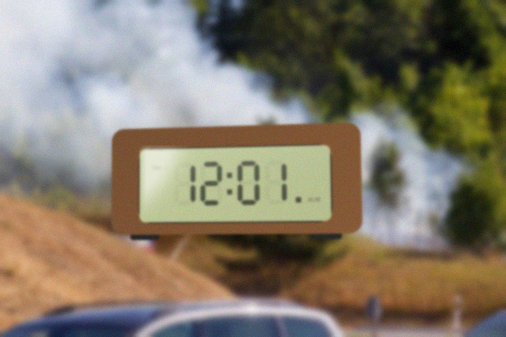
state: 12:01
